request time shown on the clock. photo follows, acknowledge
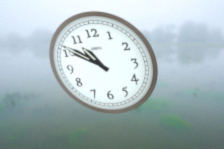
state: 10:51
